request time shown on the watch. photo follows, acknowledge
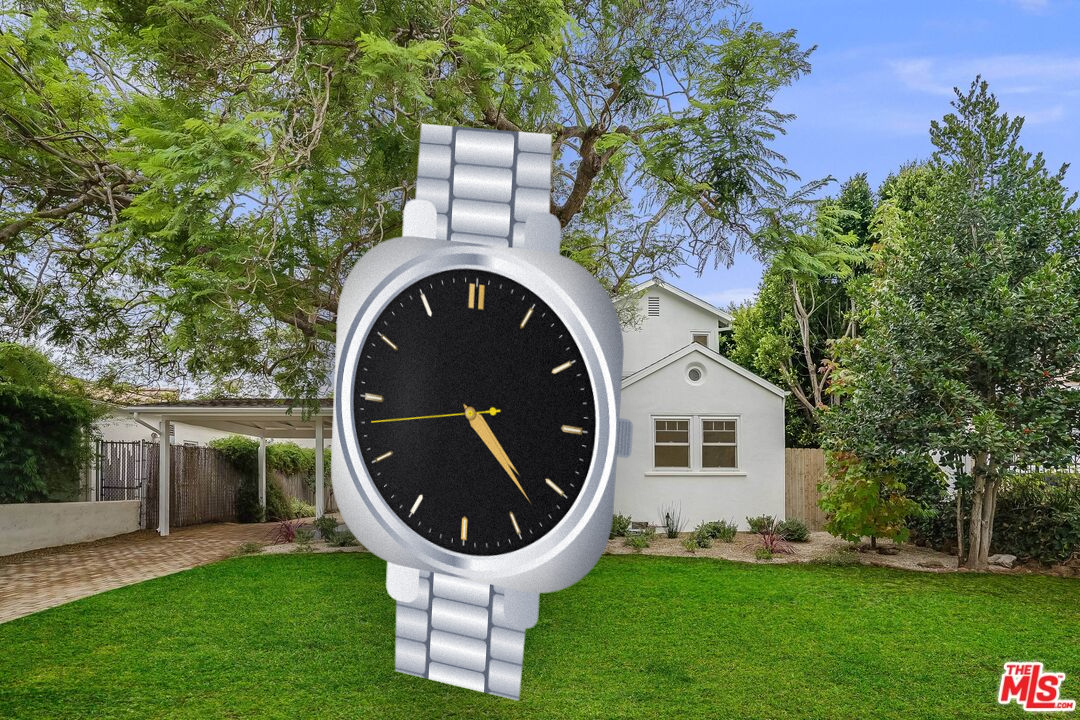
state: 4:22:43
